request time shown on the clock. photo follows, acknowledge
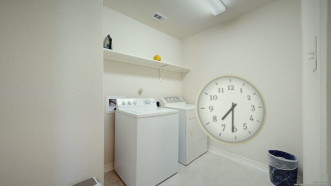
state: 7:31
